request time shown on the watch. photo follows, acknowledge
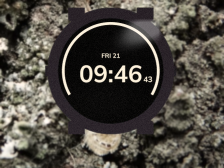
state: 9:46:43
